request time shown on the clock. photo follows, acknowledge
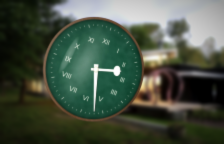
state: 2:27
